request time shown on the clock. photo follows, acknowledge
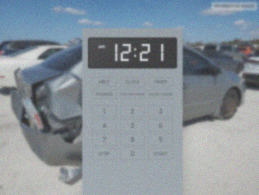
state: 12:21
